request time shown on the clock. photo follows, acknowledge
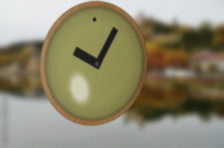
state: 10:06
